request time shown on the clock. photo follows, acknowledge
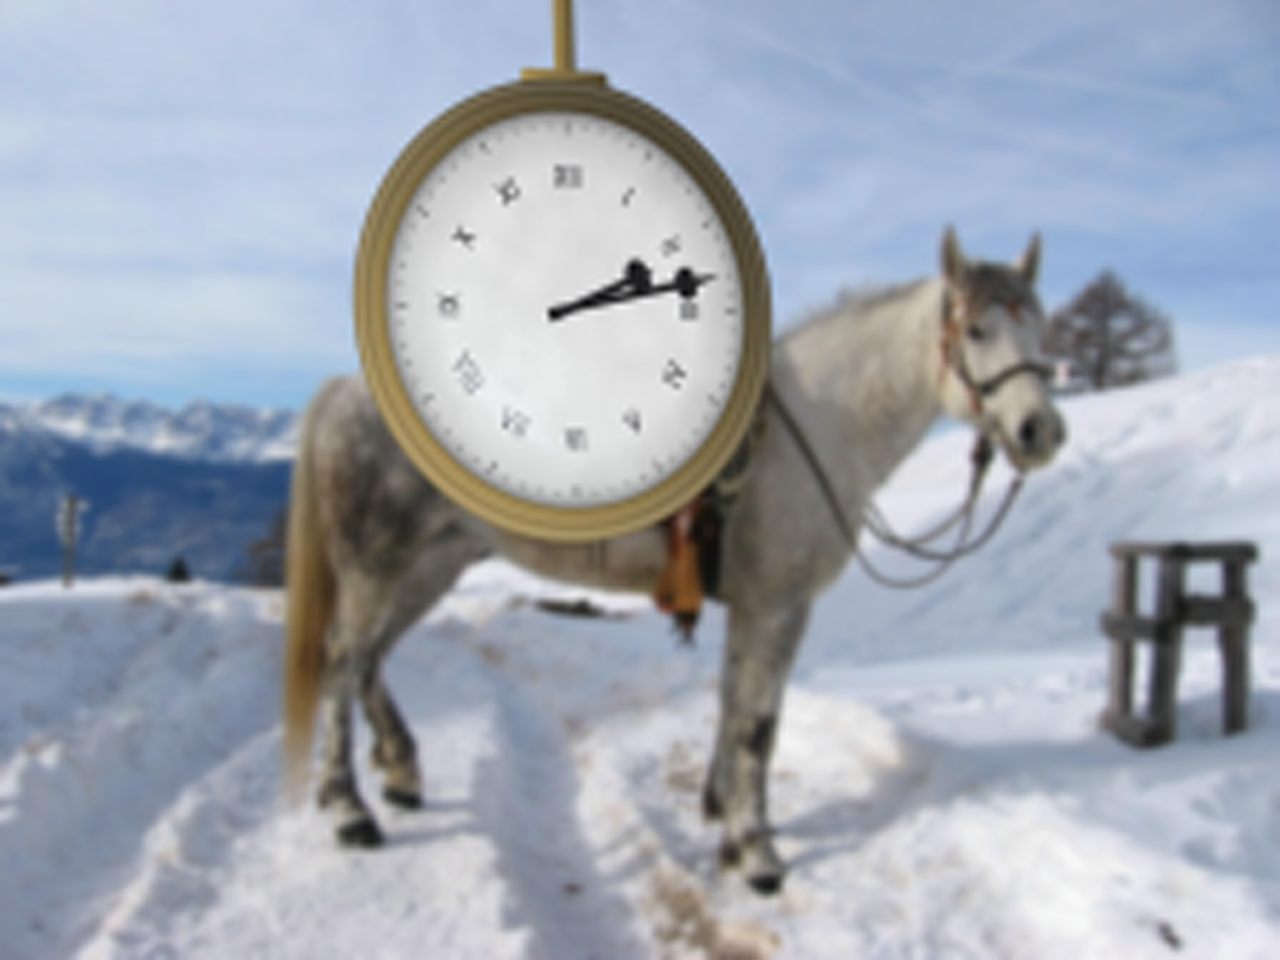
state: 2:13
